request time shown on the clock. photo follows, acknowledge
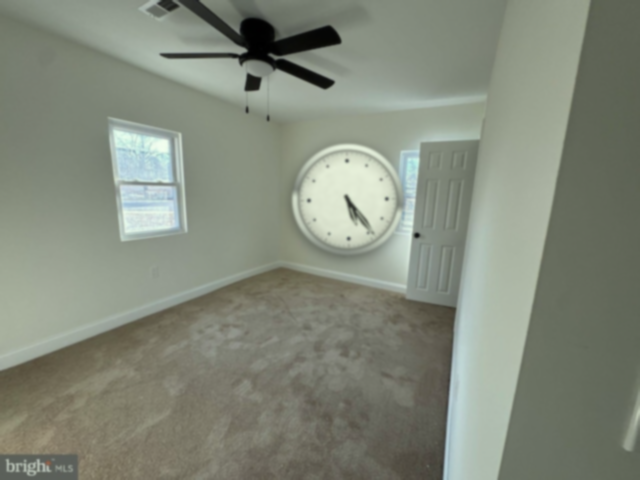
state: 5:24
